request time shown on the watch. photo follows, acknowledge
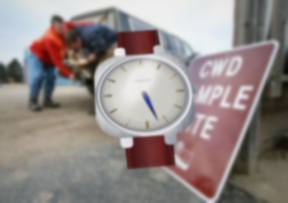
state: 5:27
